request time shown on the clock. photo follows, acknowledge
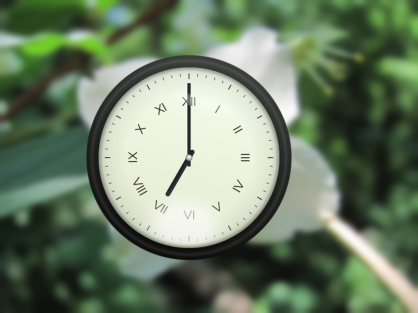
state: 7:00
